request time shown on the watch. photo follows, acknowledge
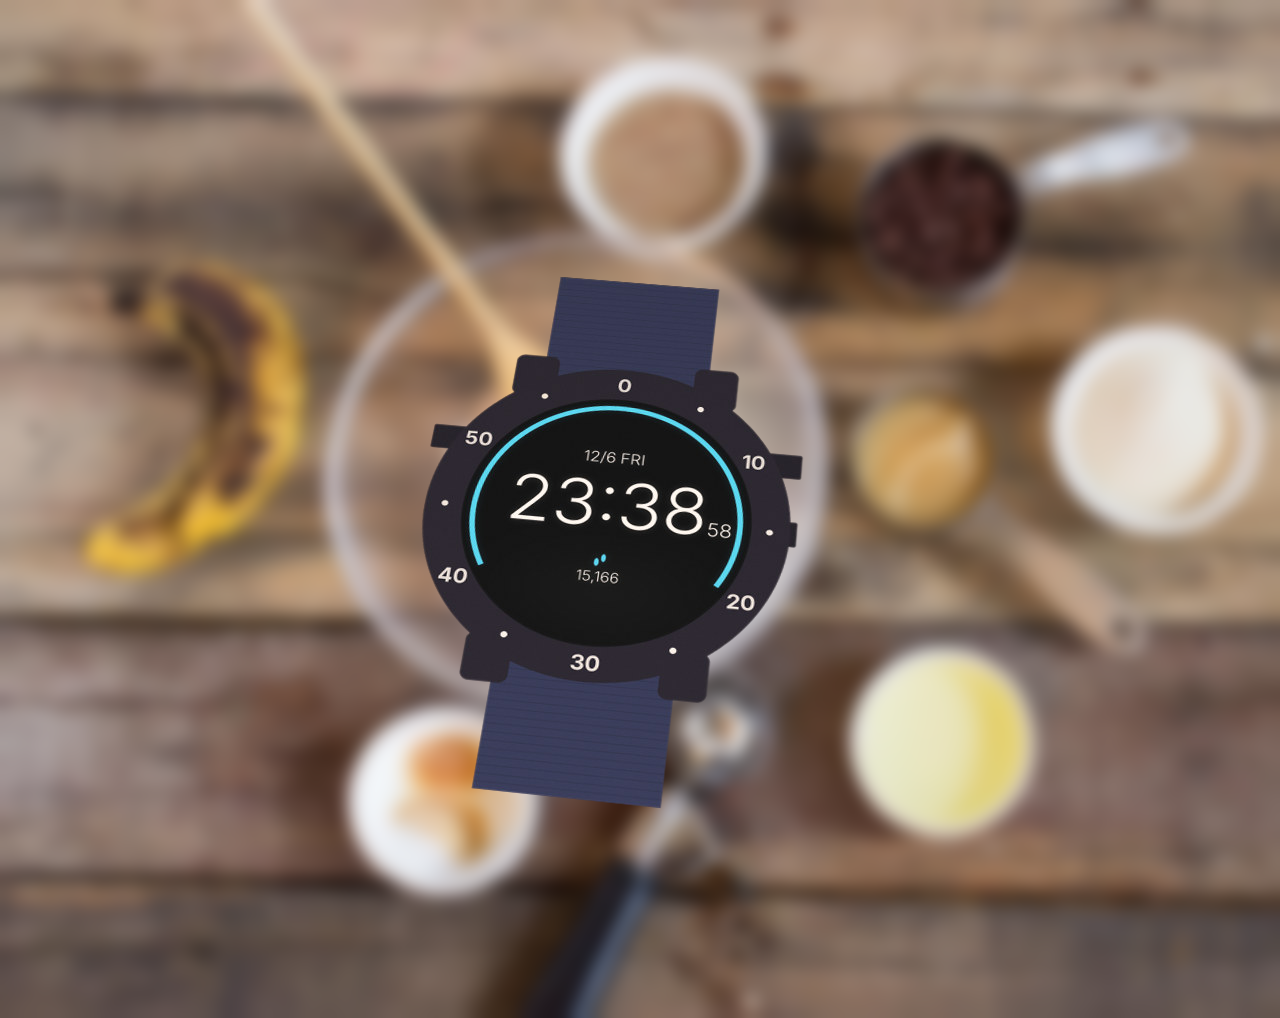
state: 23:38:58
